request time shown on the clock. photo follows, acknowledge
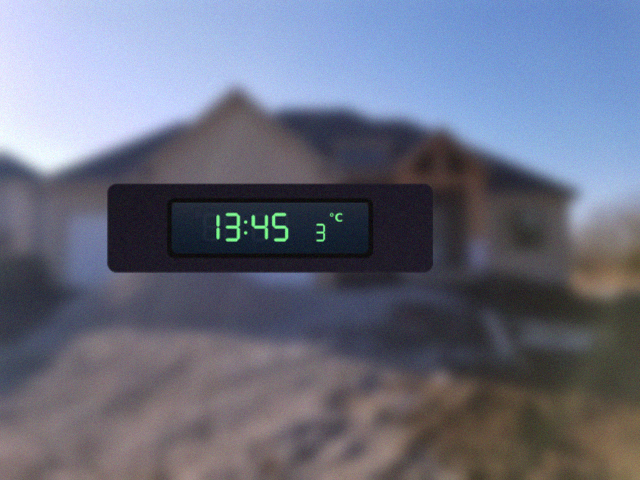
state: 13:45
